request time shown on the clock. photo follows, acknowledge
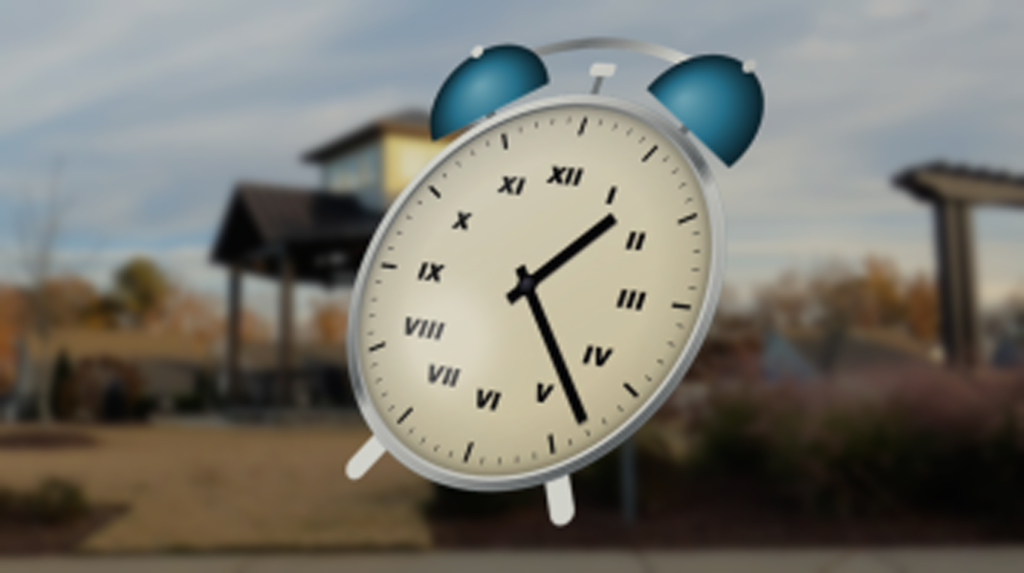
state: 1:23
